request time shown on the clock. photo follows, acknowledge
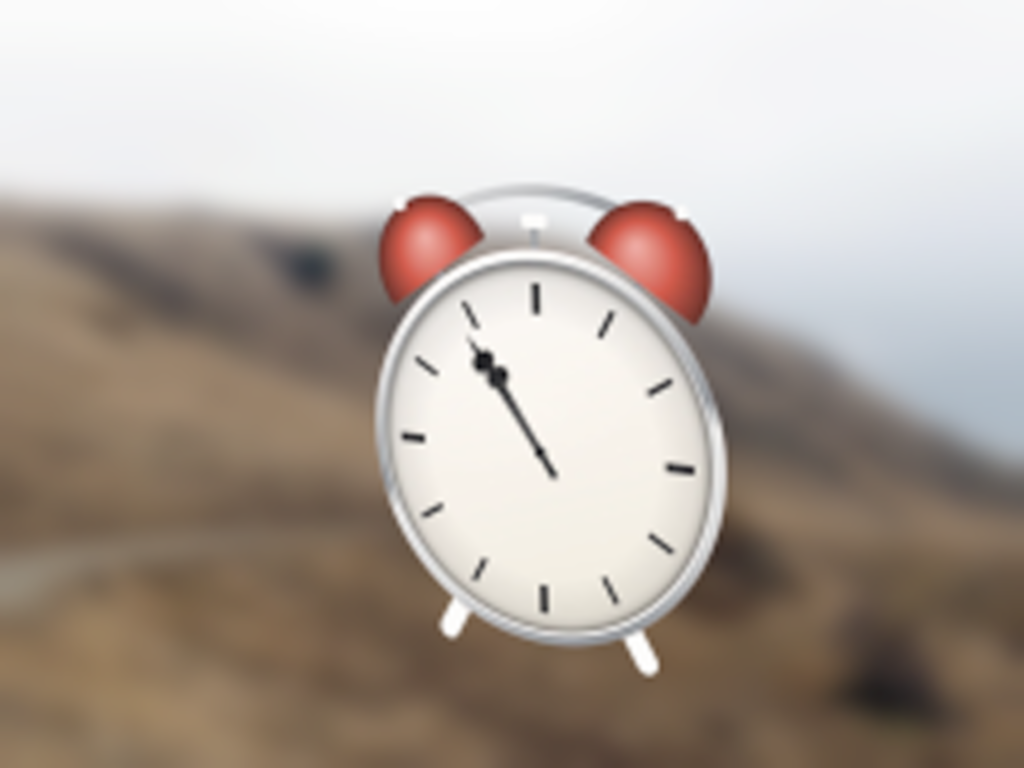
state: 10:54
